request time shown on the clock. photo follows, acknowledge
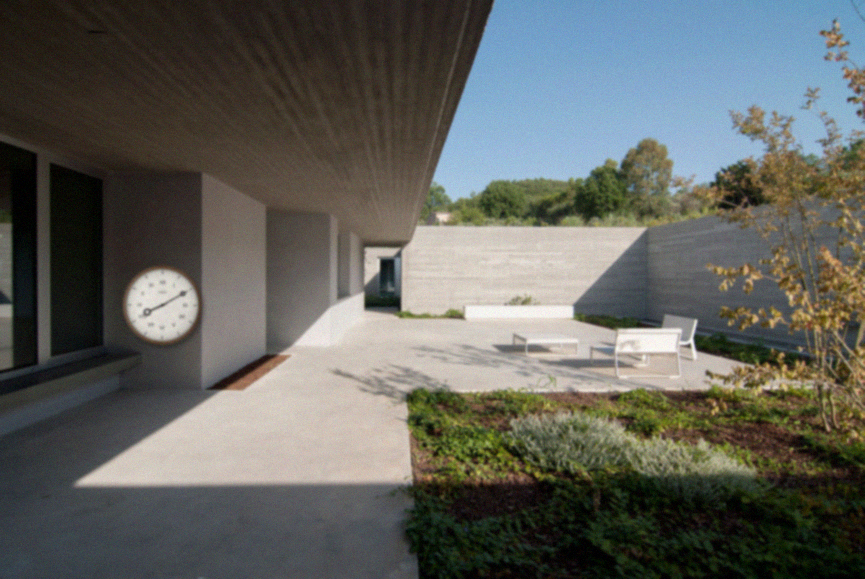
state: 8:10
